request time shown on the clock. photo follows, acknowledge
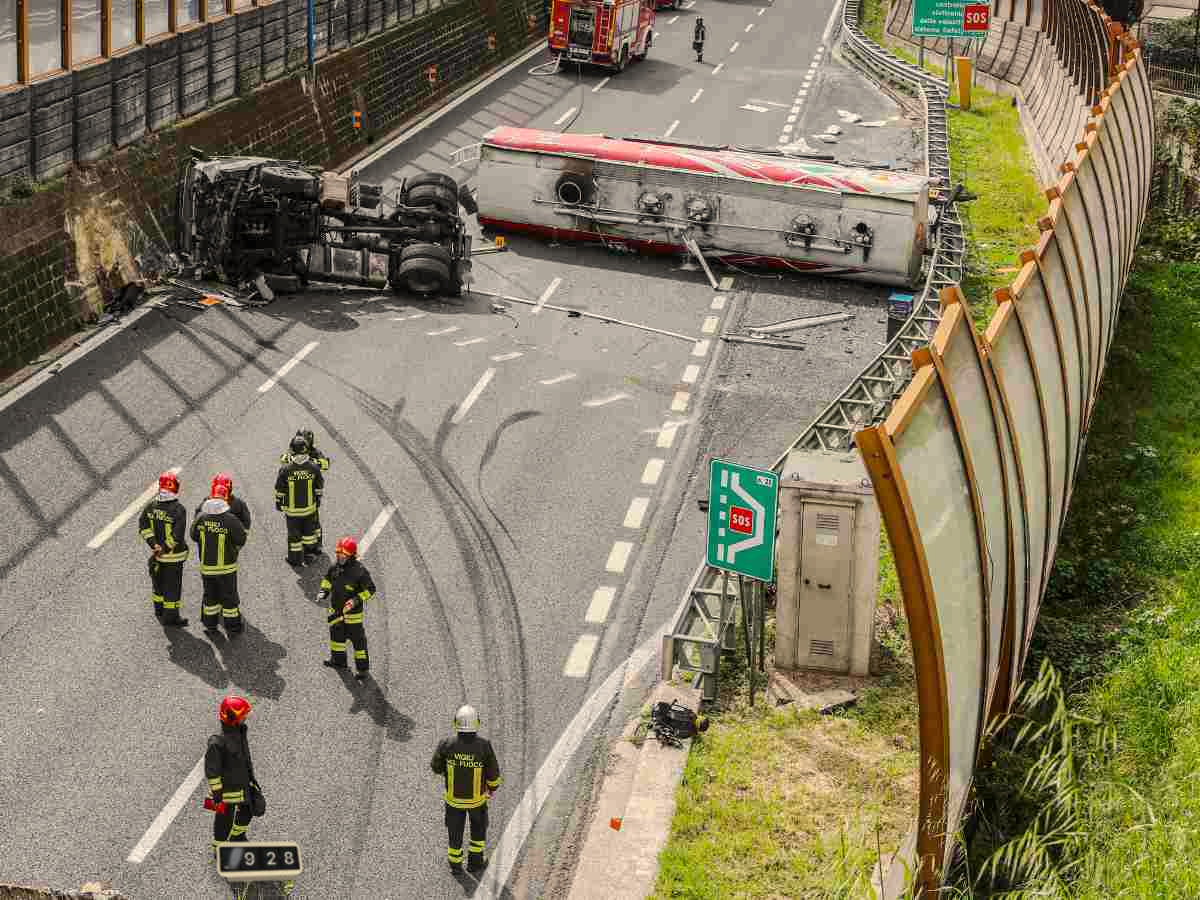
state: 9:28
